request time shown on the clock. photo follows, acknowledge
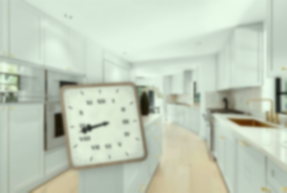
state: 8:43
